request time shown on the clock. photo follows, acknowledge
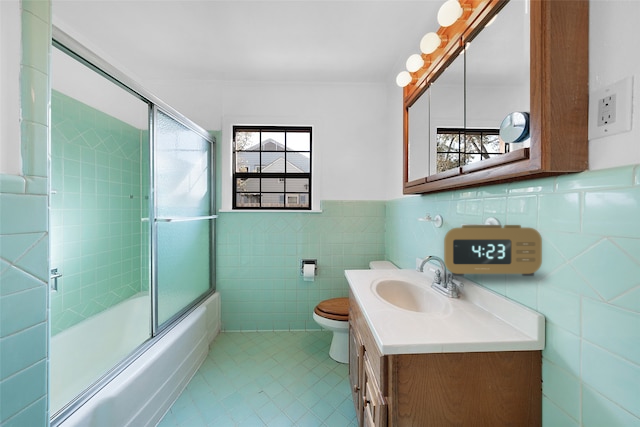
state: 4:23
